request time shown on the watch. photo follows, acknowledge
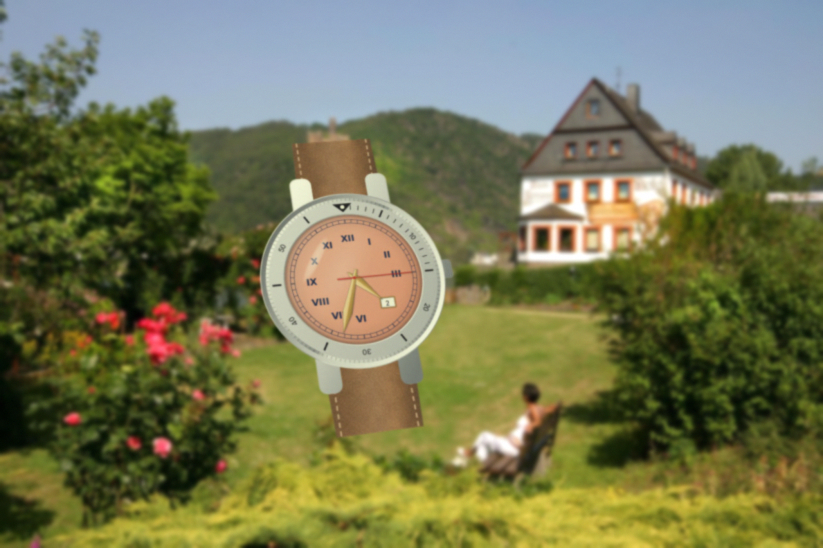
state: 4:33:15
